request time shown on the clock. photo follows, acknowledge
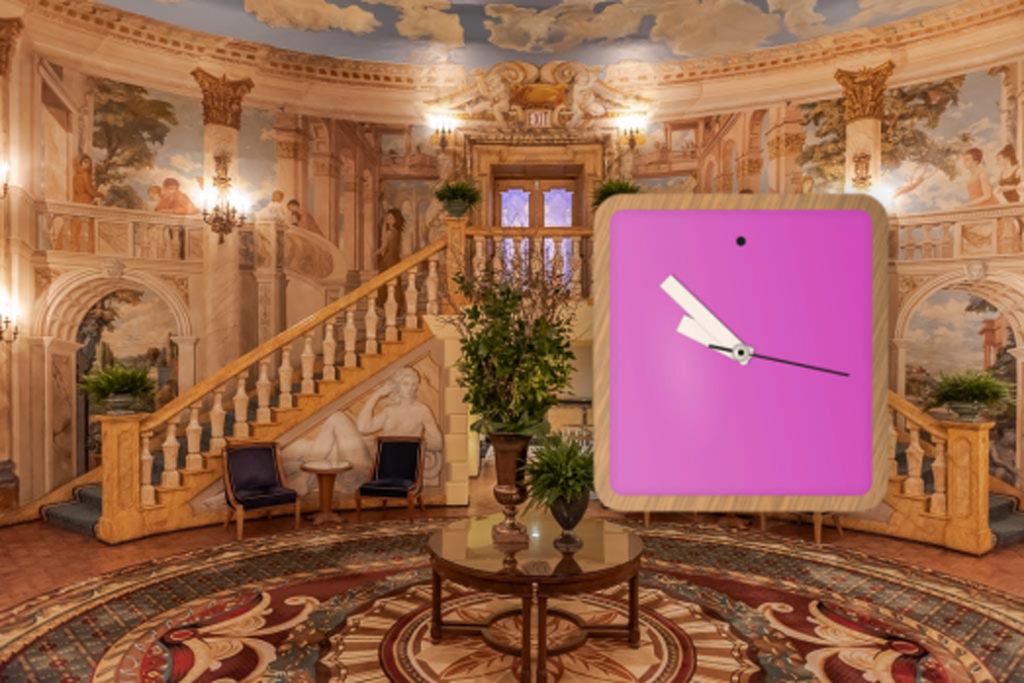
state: 9:52:17
